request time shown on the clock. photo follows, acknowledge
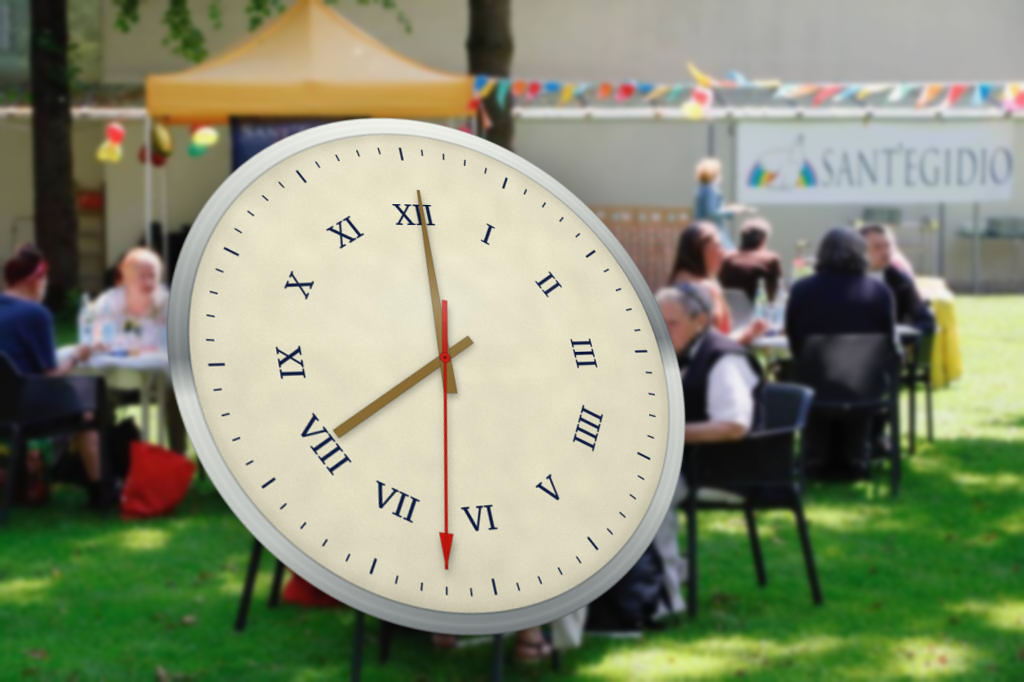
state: 8:00:32
